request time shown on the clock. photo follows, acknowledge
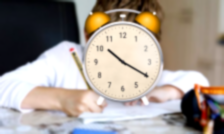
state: 10:20
